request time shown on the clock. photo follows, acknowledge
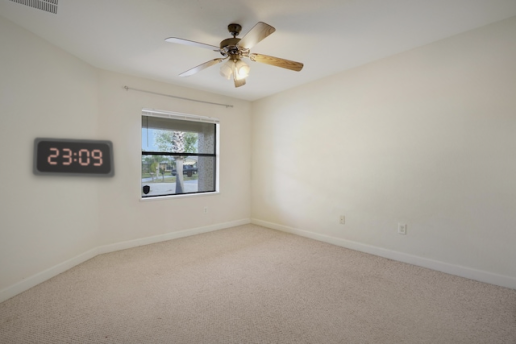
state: 23:09
